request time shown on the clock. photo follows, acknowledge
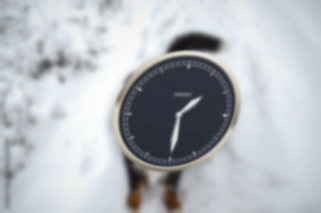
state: 1:30
